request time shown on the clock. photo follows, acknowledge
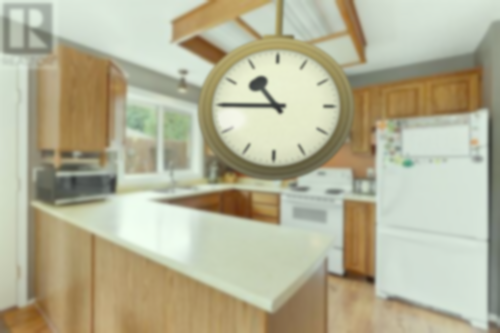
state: 10:45
